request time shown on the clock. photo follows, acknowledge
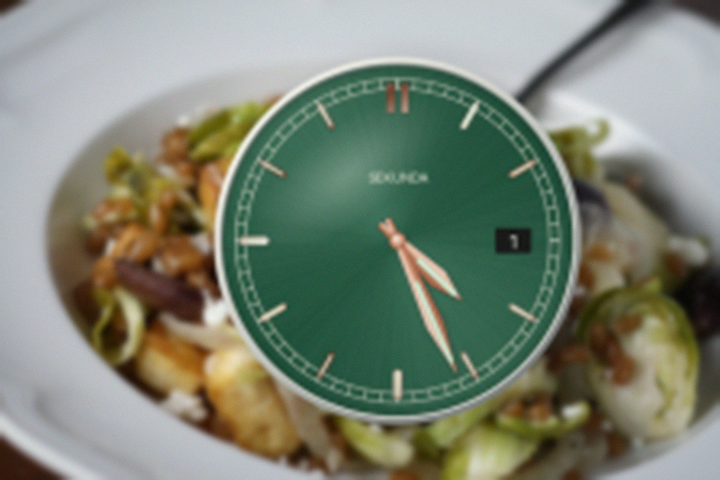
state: 4:26
